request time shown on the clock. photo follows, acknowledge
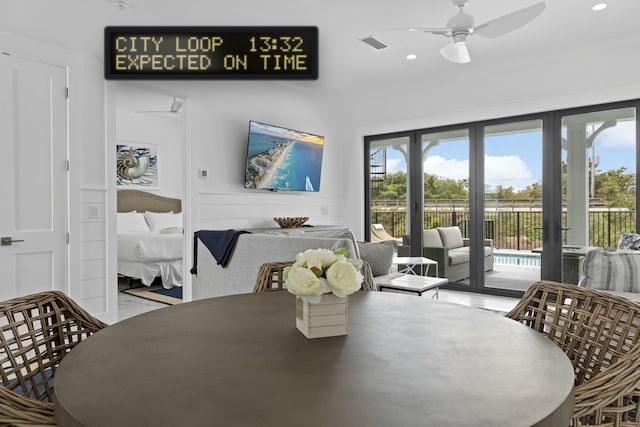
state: 13:32
